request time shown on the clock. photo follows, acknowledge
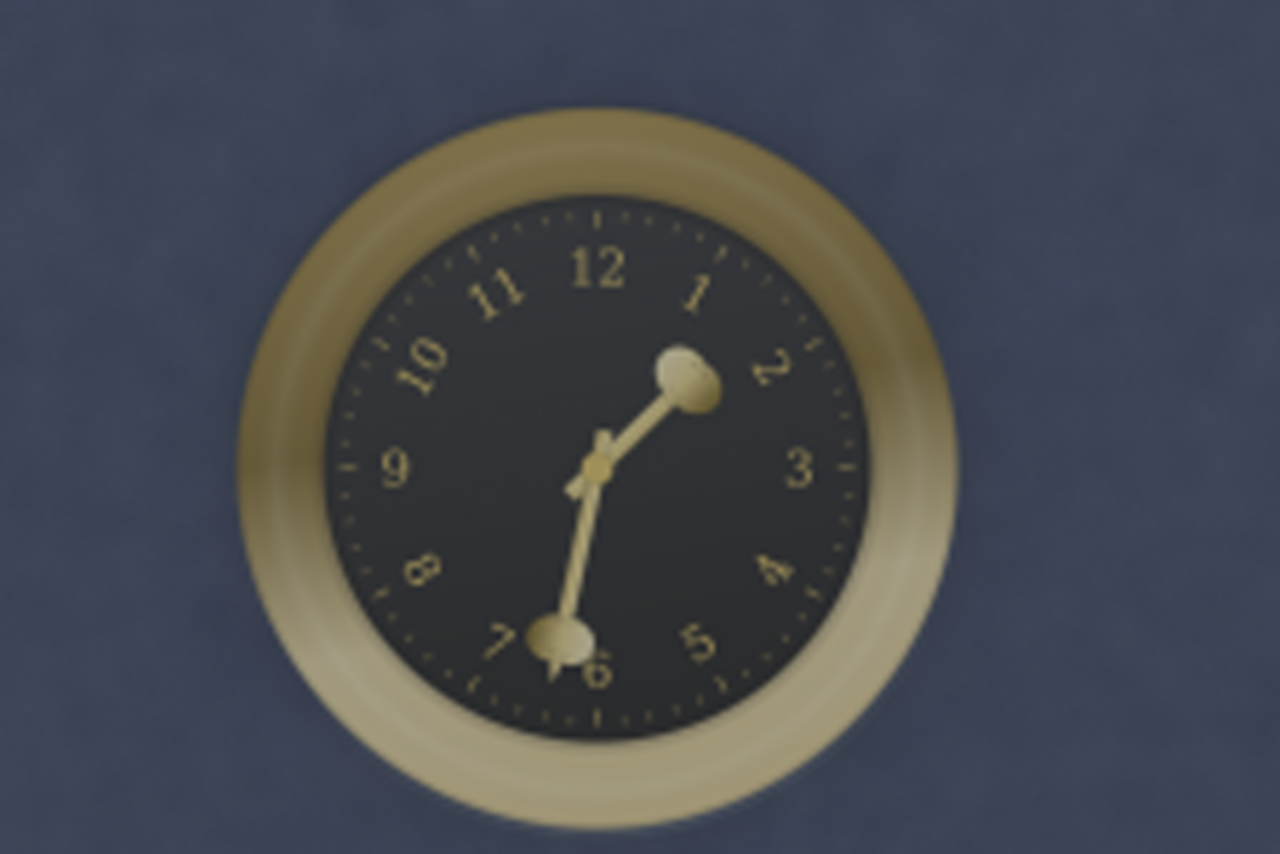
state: 1:32
